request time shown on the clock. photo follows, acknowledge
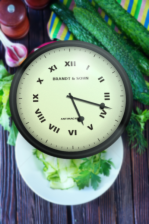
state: 5:18
